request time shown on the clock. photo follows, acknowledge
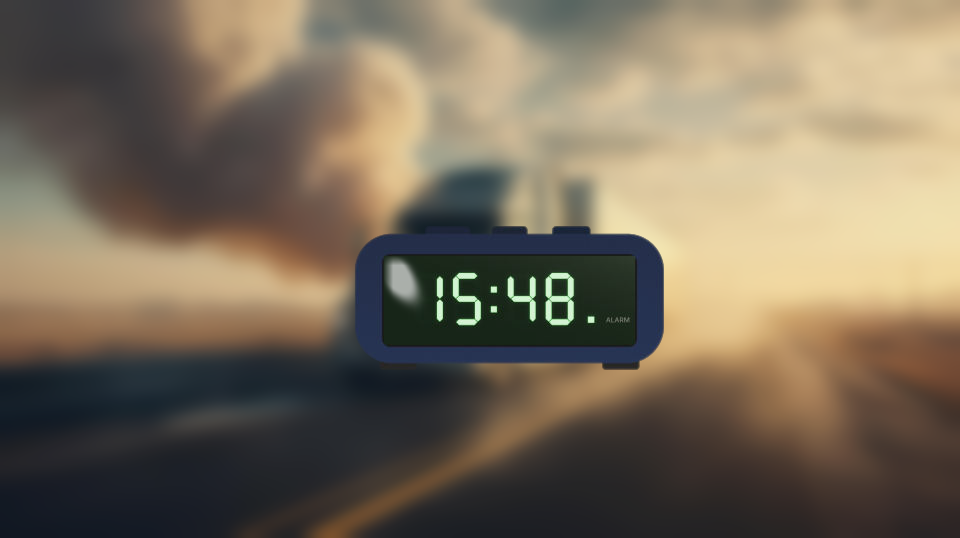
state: 15:48
